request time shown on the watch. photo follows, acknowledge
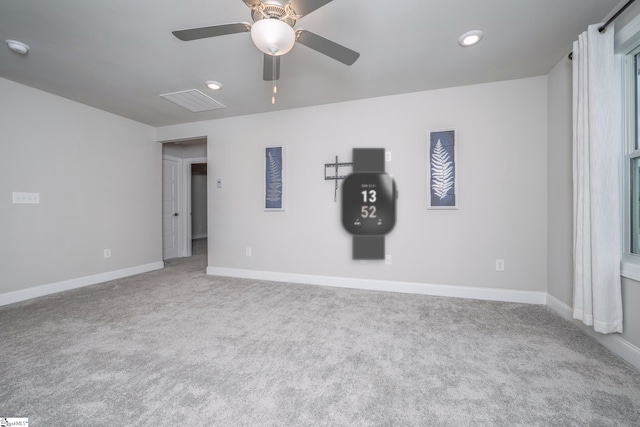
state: 13:52
